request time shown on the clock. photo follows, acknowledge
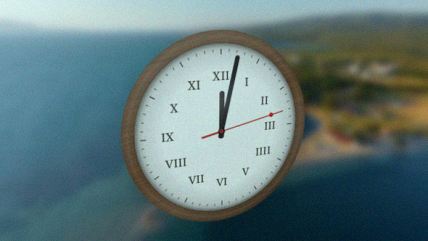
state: 12:02:13
